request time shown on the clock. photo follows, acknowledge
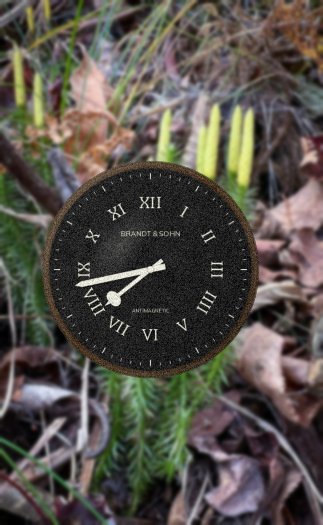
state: 7:43
